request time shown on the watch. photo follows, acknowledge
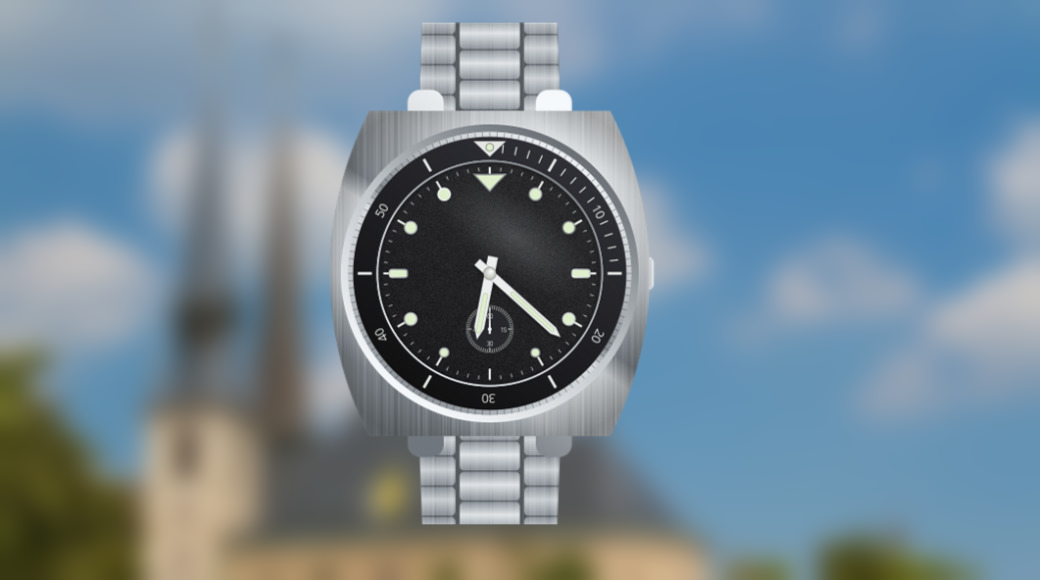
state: 6:22
